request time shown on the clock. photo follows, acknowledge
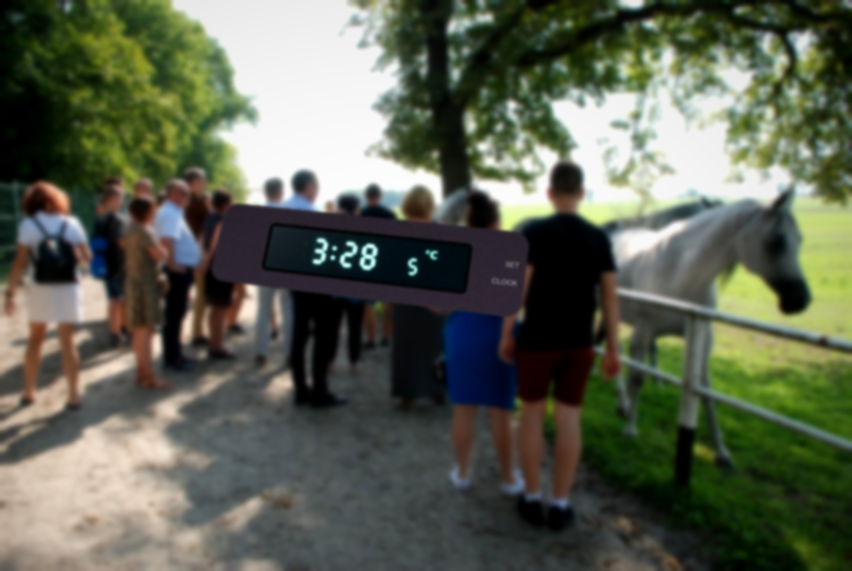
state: 3:28
